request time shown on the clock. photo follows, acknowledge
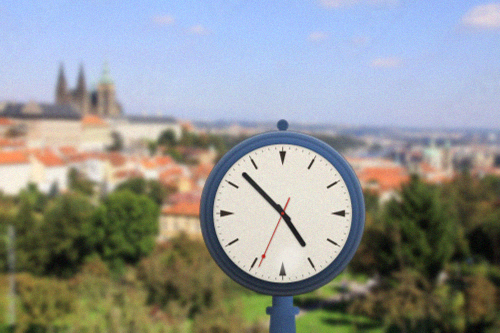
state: 4:52:34
